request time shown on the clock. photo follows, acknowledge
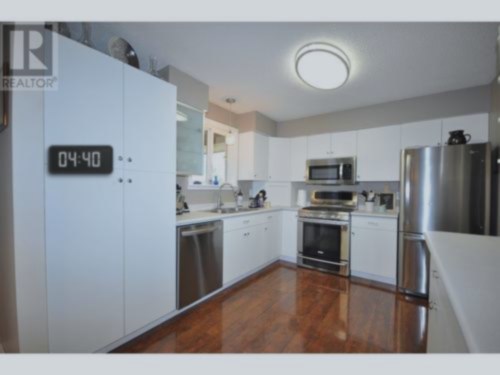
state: 4:40
